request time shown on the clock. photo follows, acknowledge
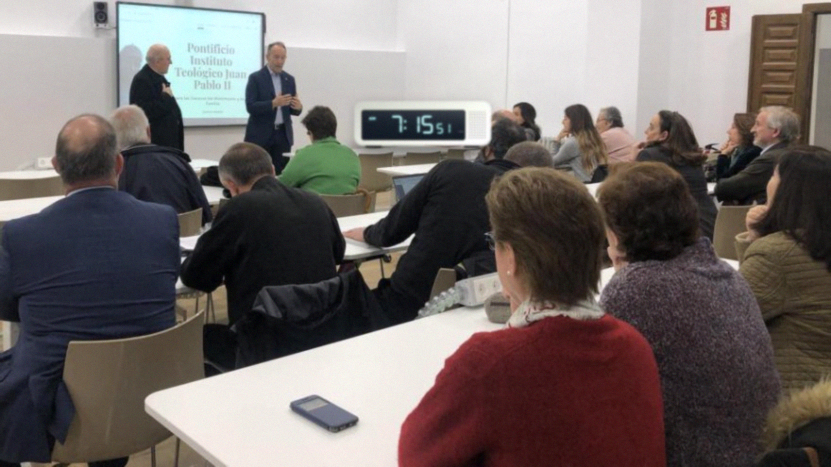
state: 7:15
